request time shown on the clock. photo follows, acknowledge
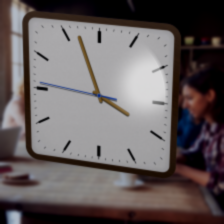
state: 3:56:46
